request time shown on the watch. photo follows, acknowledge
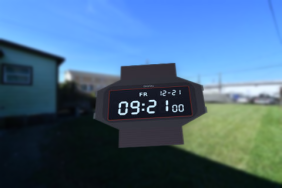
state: 9:21:00
